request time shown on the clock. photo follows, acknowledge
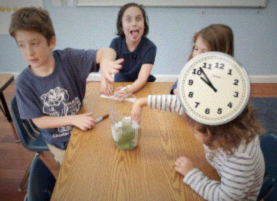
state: 9:52
